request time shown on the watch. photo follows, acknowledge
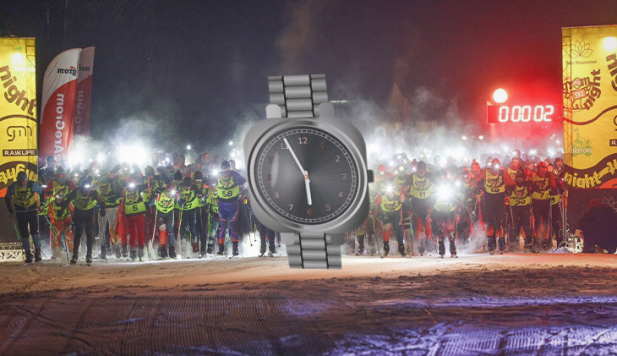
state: 5:56
